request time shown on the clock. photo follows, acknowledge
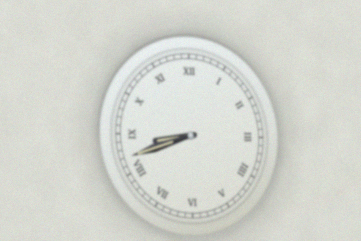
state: 8:42
